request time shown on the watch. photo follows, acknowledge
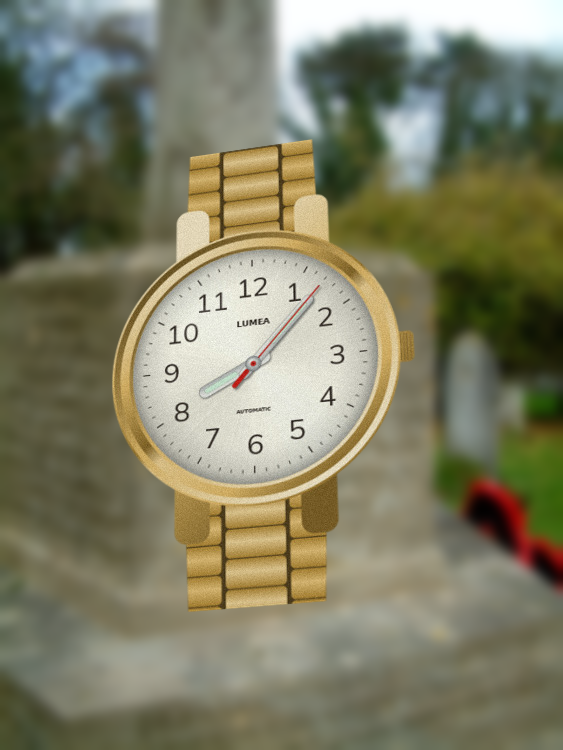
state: 8:07:07
